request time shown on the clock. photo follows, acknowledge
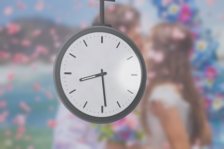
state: 8:29
